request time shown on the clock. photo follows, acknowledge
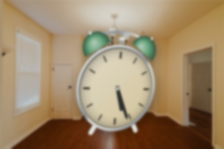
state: 5:26
